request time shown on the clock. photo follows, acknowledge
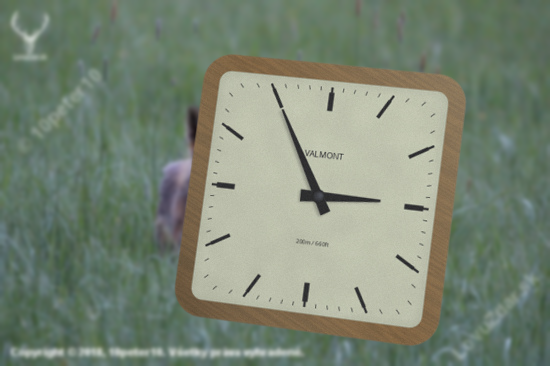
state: 2:55
